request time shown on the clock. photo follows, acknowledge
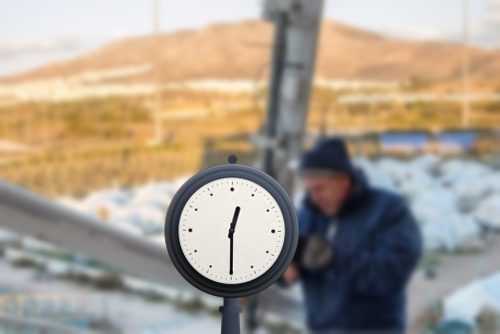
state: 12:30
